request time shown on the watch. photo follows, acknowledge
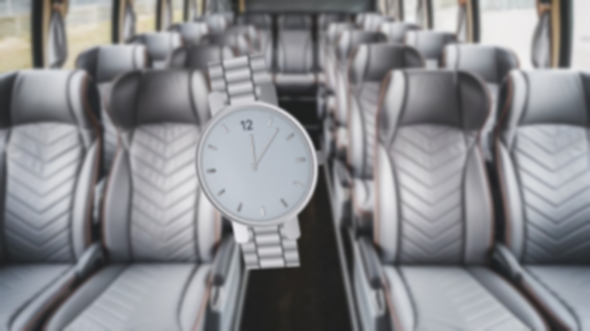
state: 12:07
